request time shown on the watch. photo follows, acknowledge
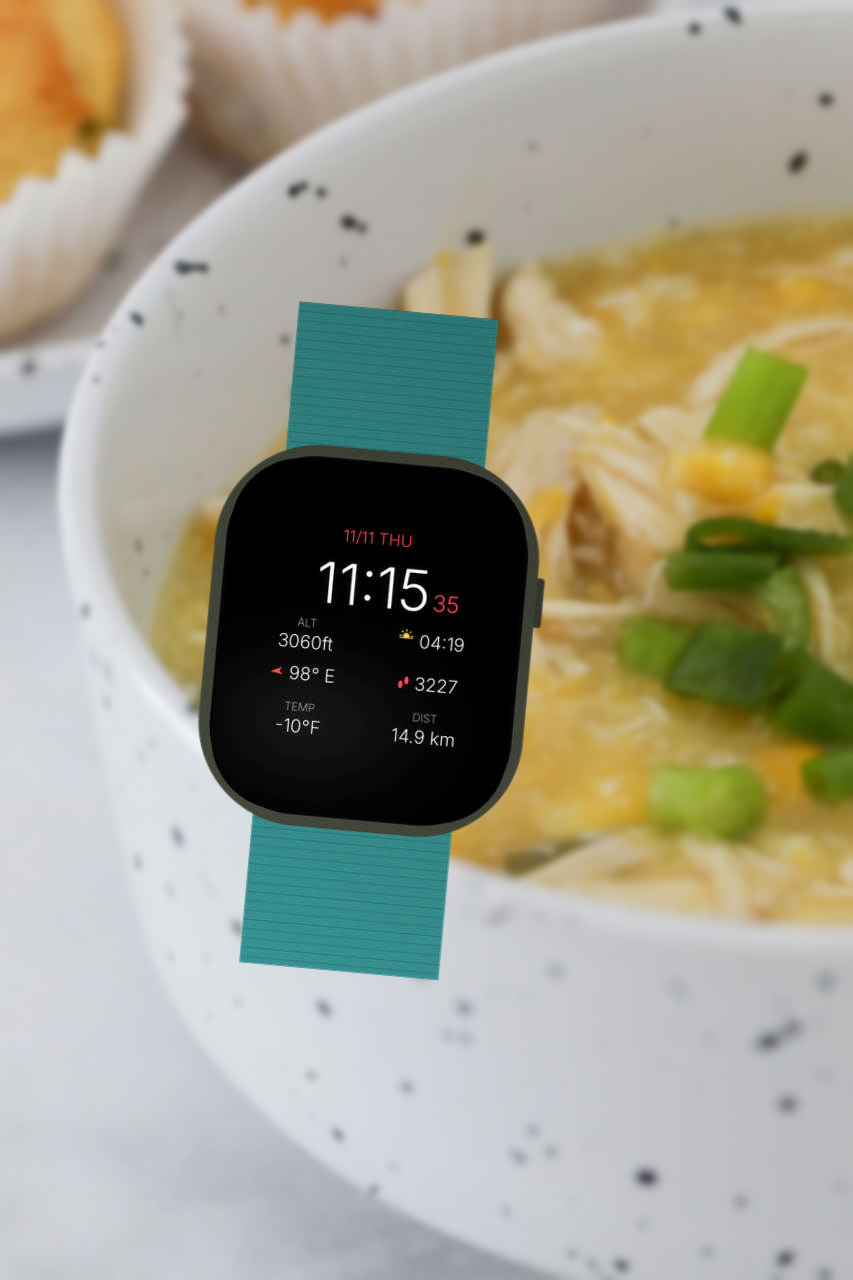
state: 11:15:35
